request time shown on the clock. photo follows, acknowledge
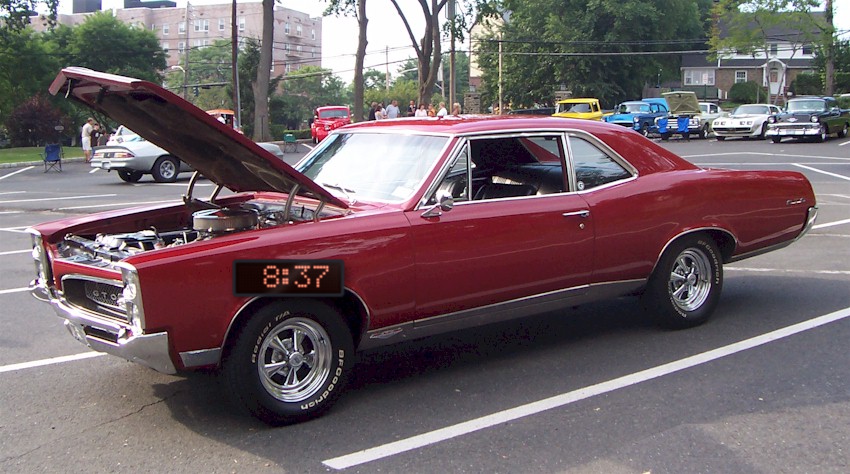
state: 8:37
